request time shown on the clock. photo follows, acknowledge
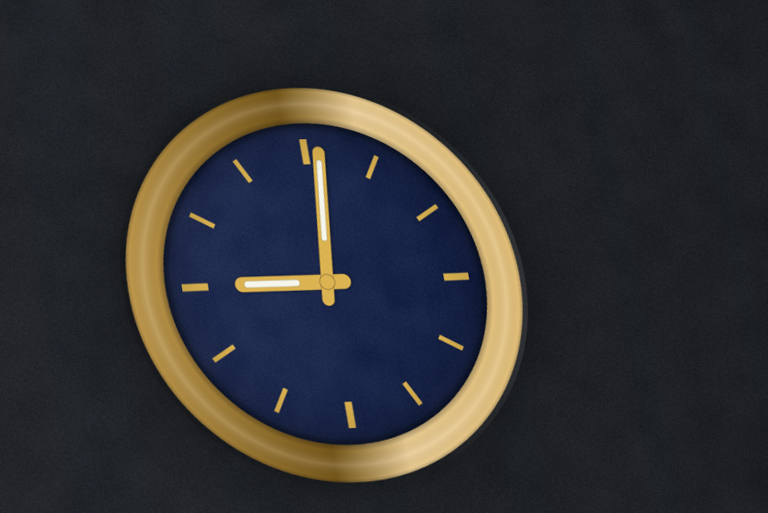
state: 9:01
